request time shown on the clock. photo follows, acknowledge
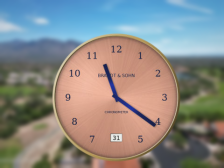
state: 11:21
